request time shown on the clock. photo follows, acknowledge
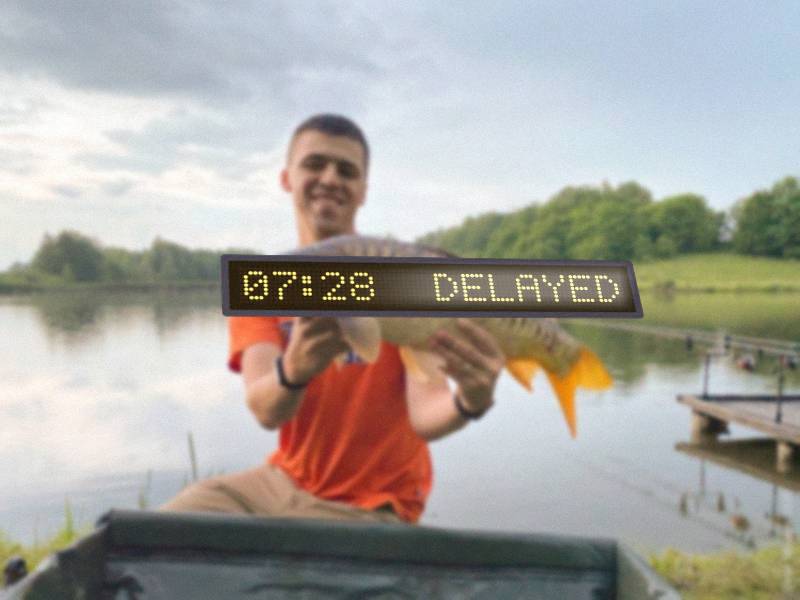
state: 7:28
